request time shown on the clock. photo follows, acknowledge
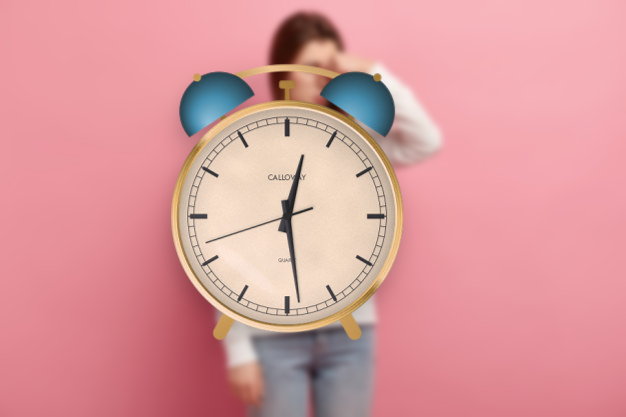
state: 12:28:42
